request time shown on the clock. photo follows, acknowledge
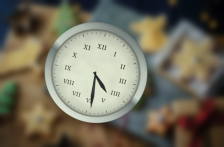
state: 4:29
